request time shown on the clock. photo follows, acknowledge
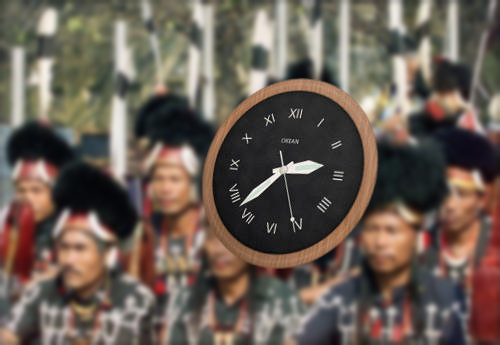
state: 2:37:26
